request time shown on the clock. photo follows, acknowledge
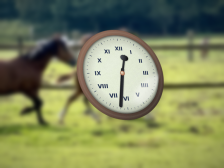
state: 12:32
